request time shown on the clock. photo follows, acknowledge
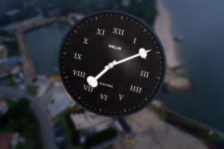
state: 7:09
